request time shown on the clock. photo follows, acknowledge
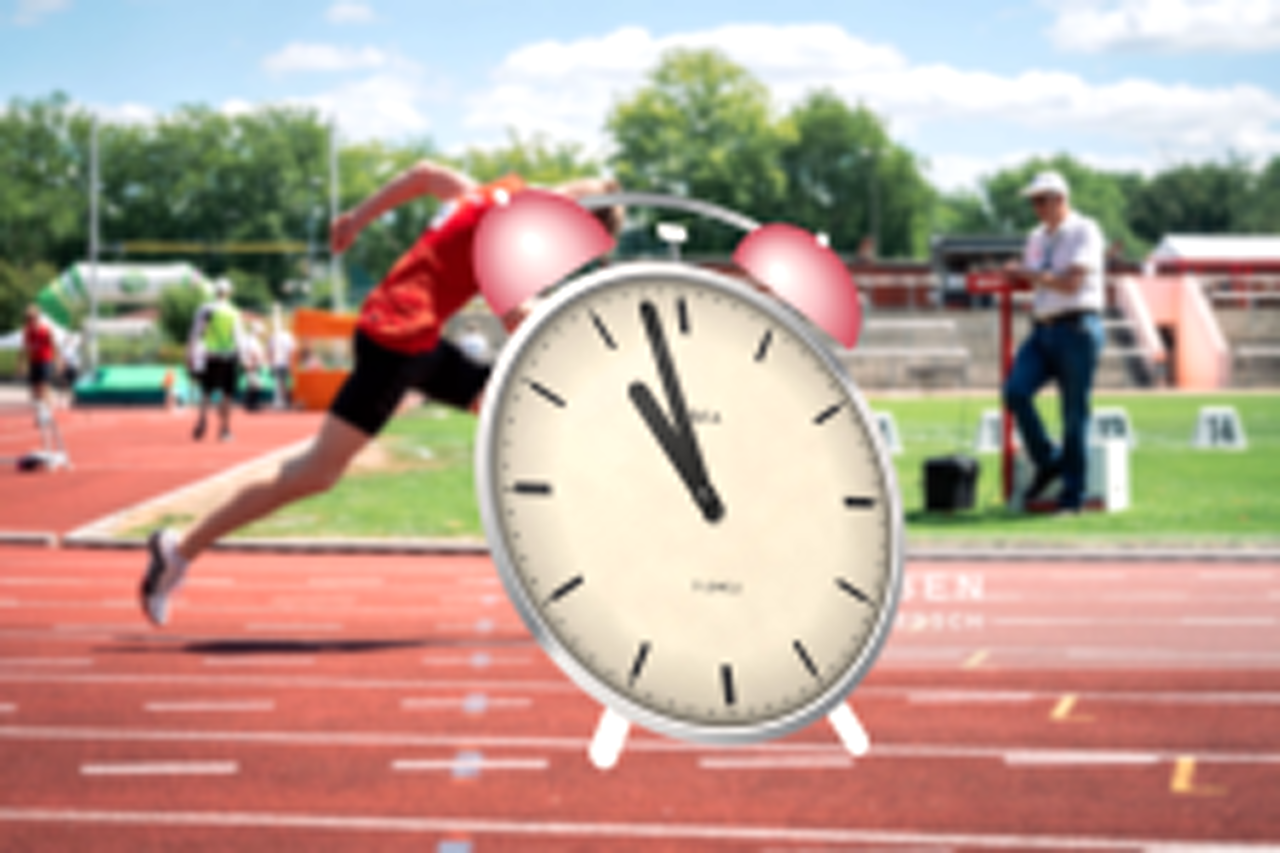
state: 10:58
